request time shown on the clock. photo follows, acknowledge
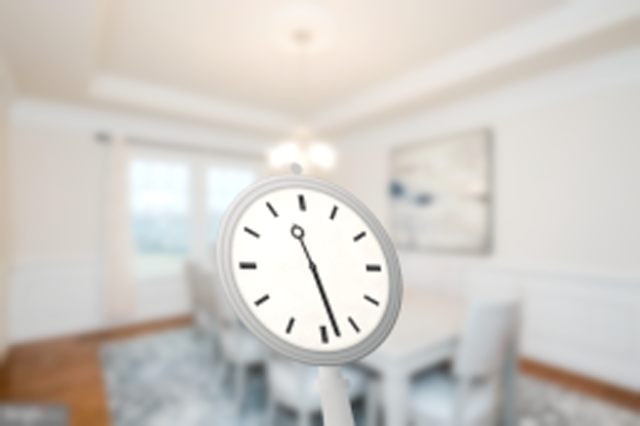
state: 11:28
